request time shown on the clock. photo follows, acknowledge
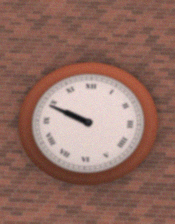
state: 9:49
